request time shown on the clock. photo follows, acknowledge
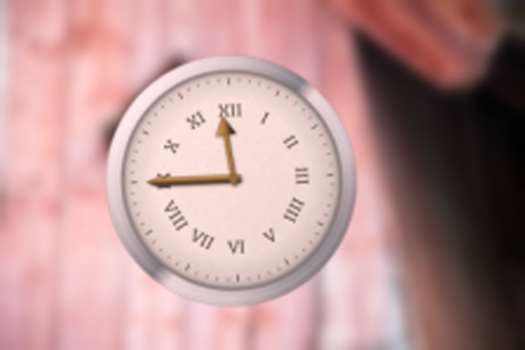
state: 11:45
